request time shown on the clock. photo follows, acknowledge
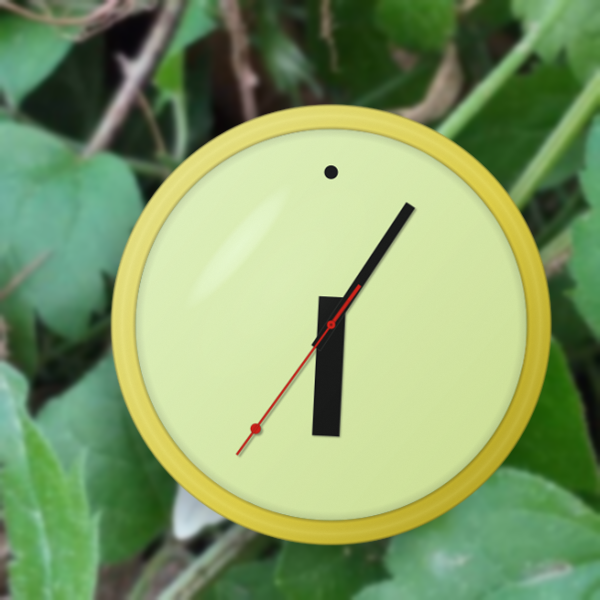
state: 6:05:36
